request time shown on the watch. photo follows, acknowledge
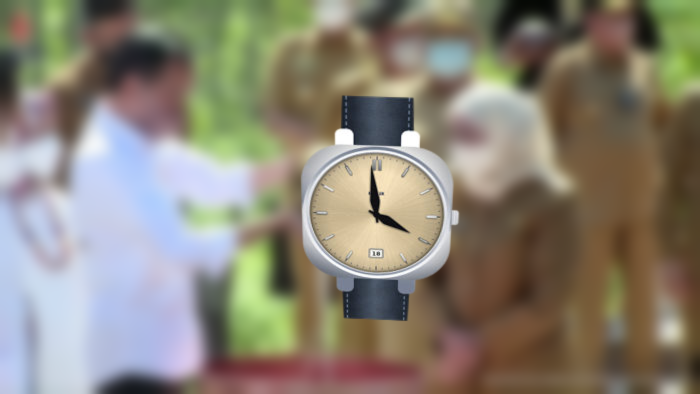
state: 3:59
